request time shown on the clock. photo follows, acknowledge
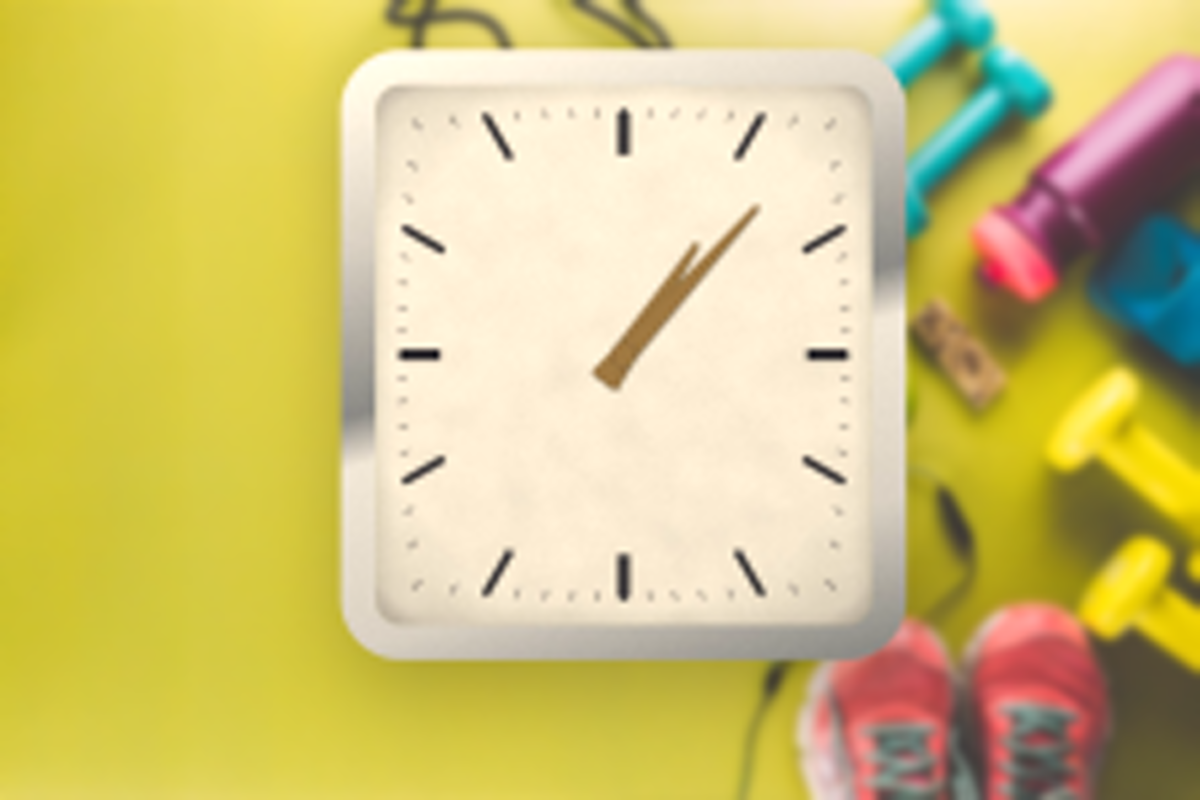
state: 1:07
